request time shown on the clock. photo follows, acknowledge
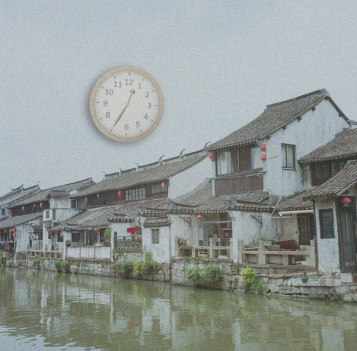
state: 12:35
